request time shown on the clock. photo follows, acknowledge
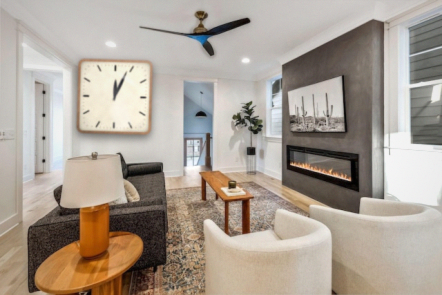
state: 12:04
